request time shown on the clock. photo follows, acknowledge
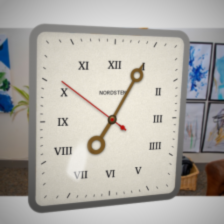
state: 7:04:51
